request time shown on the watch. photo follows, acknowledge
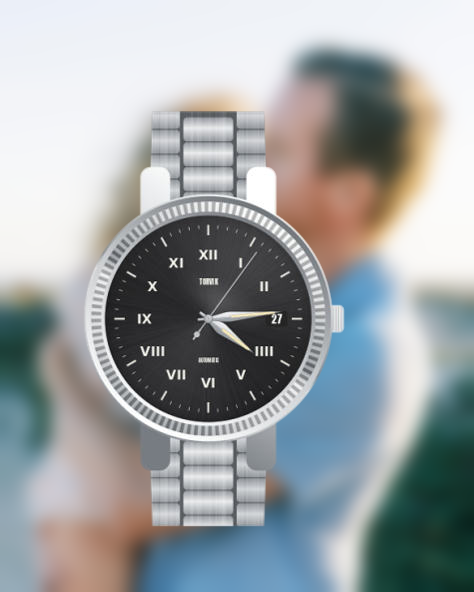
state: 4:14:06
